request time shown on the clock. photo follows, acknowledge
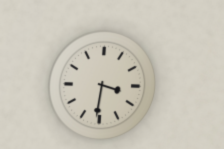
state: 3:31
